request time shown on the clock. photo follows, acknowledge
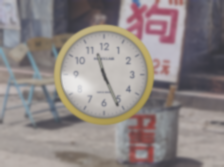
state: 11:26
